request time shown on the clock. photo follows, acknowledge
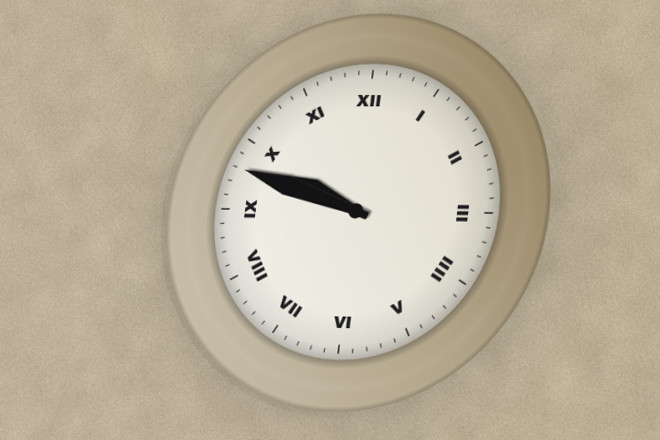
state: 9:48
